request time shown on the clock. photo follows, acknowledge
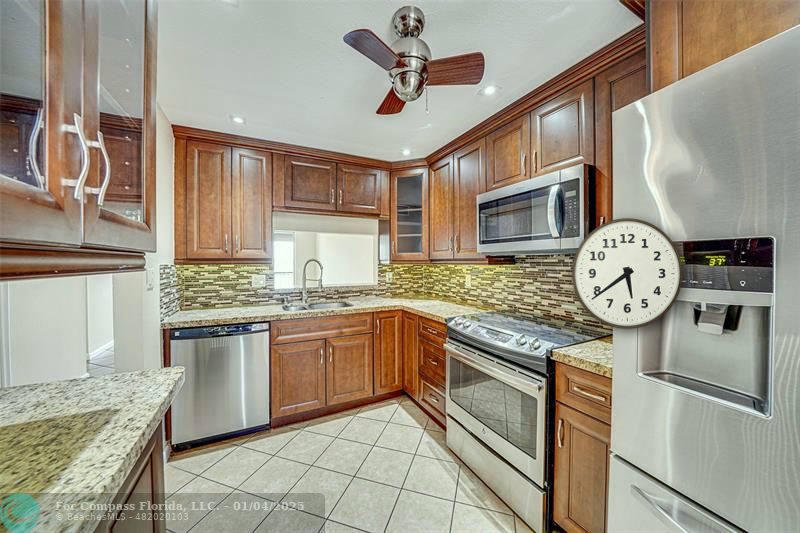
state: 5:39
